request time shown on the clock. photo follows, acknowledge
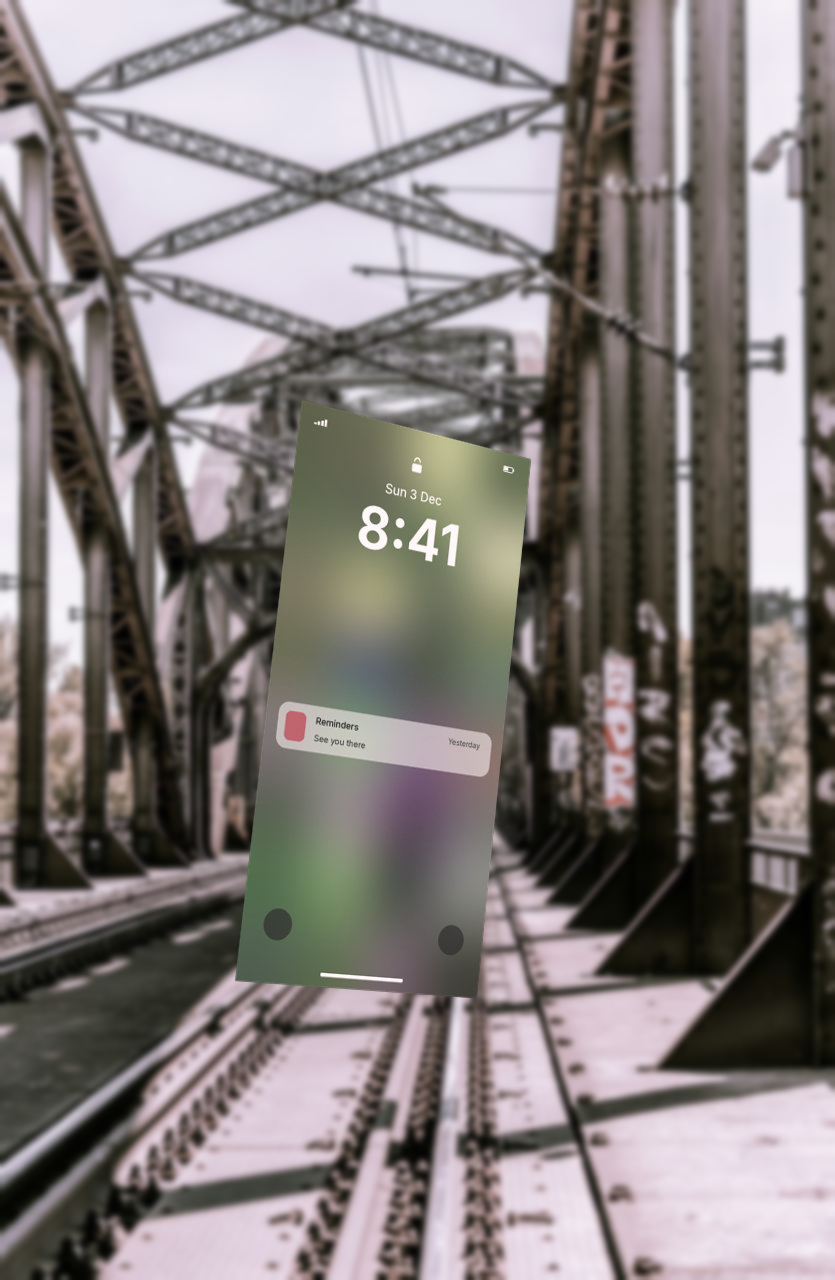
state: 8:41
